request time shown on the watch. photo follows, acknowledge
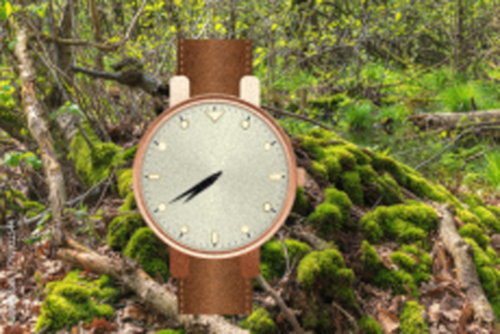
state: 7:40
